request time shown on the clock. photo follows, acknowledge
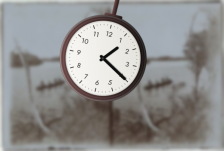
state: 1:20
